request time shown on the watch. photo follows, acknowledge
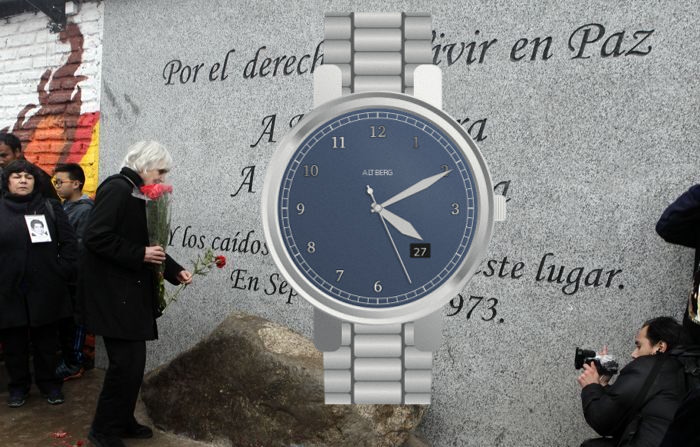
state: 4:10:26
